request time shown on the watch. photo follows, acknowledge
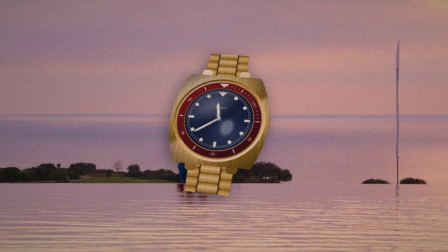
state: 11:39
